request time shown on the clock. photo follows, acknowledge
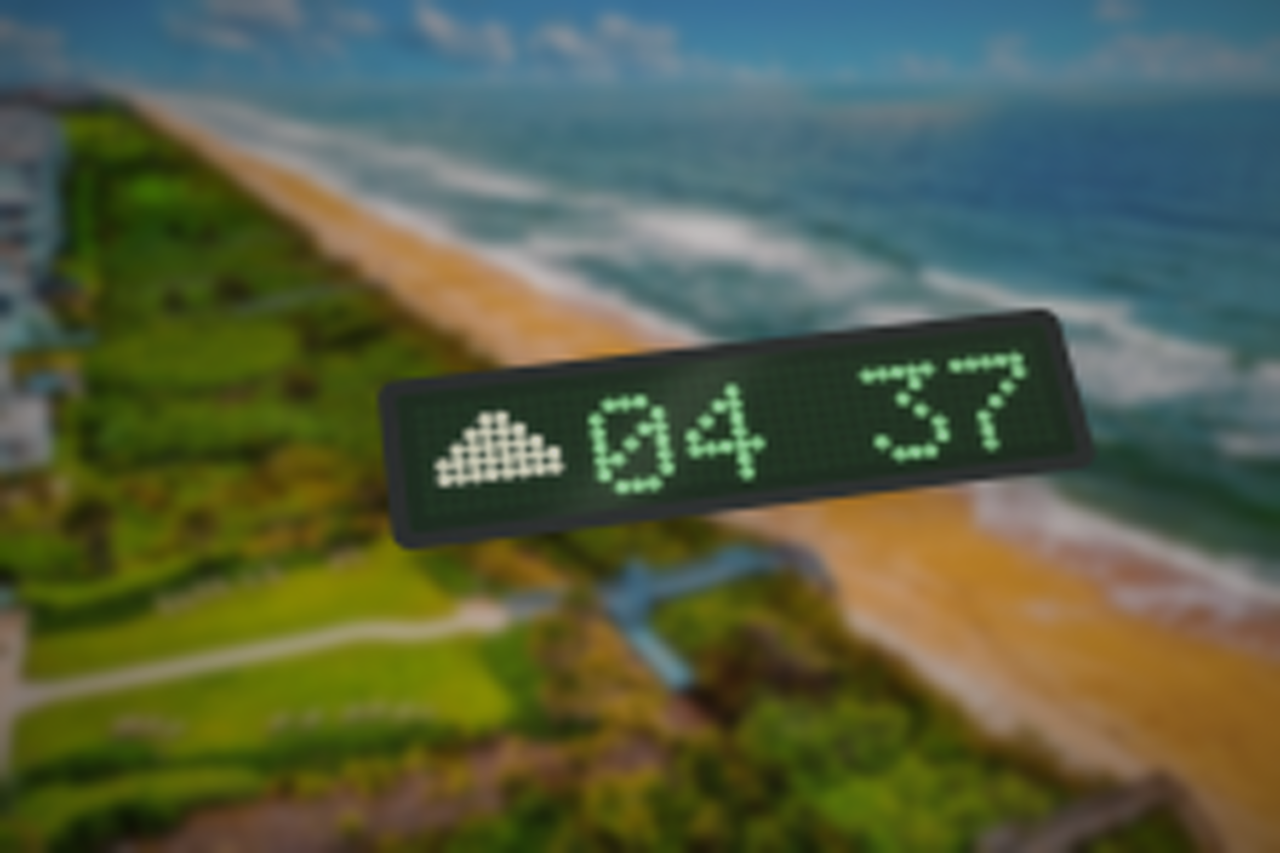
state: 4:37
